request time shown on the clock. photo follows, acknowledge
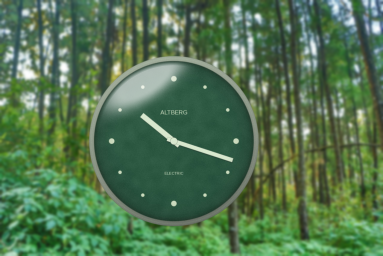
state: 10:18
